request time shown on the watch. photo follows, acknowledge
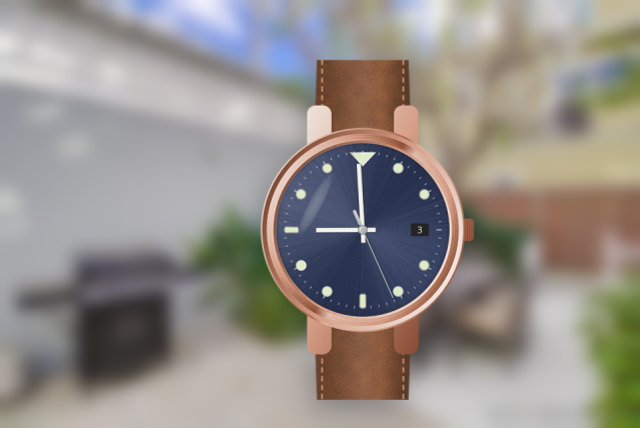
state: 8:59:26
